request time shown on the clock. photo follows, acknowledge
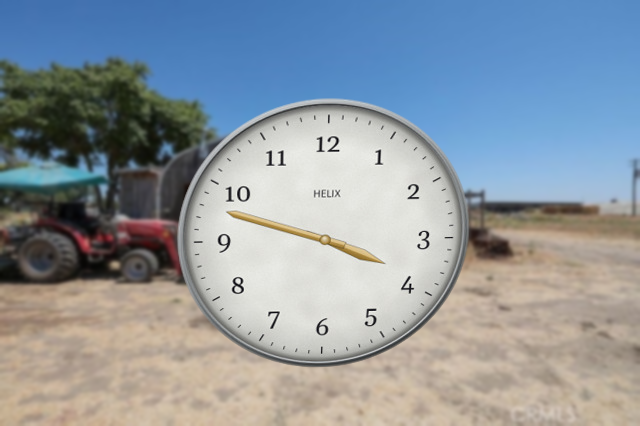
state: 3:48
